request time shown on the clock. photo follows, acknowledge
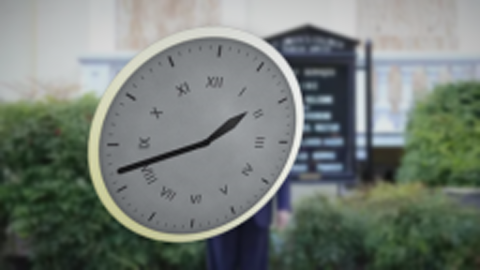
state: 1:42
